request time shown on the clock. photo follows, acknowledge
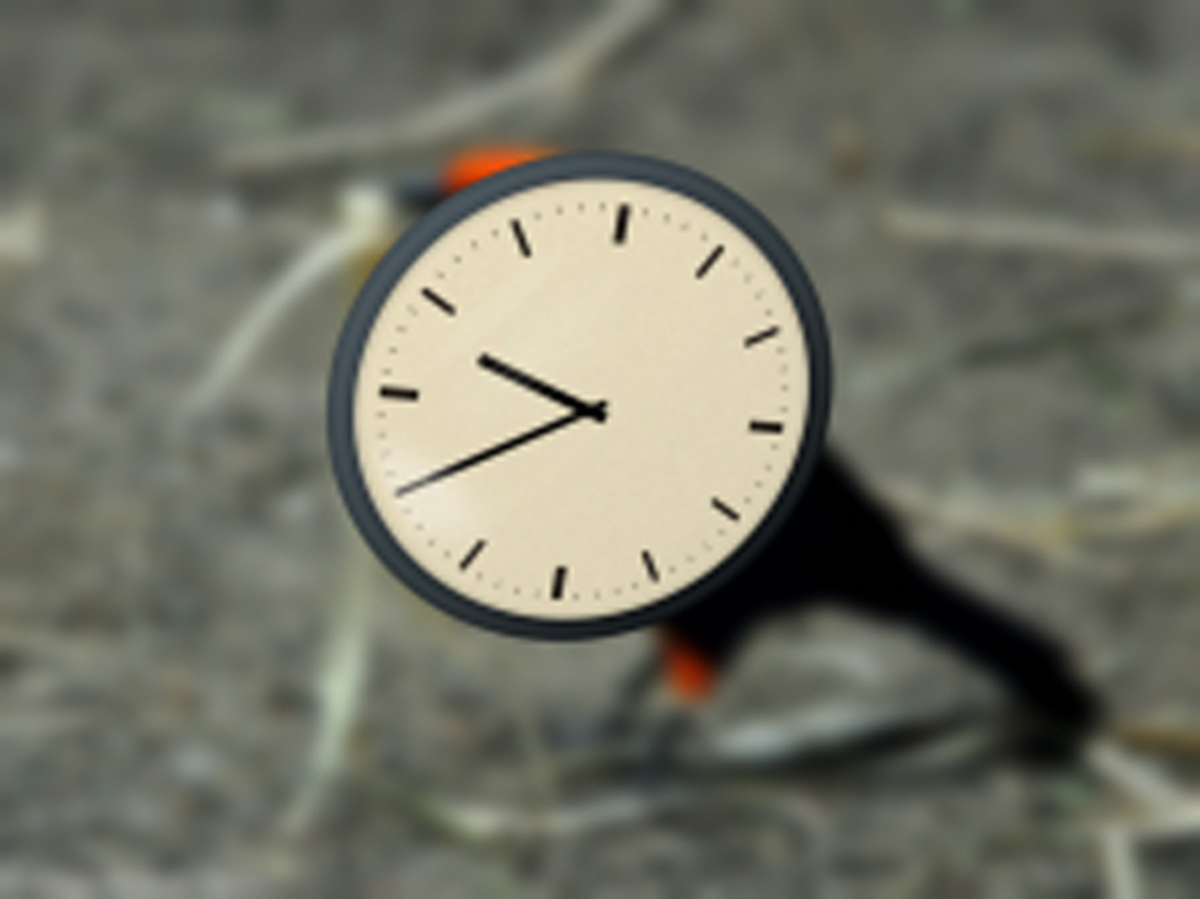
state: 9:40
